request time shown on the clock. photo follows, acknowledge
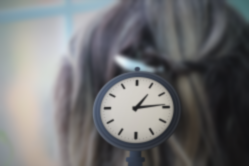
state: 1:14
